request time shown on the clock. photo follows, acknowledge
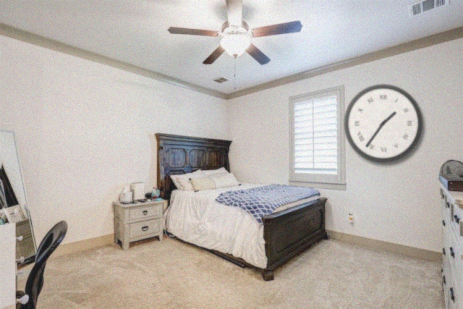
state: 1:36
